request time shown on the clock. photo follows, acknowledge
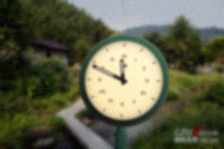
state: 11:49
